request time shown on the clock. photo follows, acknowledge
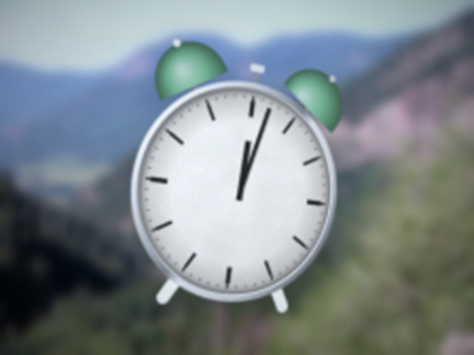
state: 12:02
